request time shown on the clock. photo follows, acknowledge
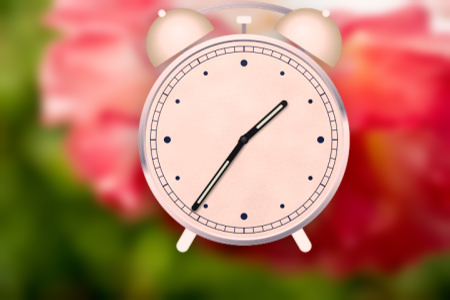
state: 1:36
